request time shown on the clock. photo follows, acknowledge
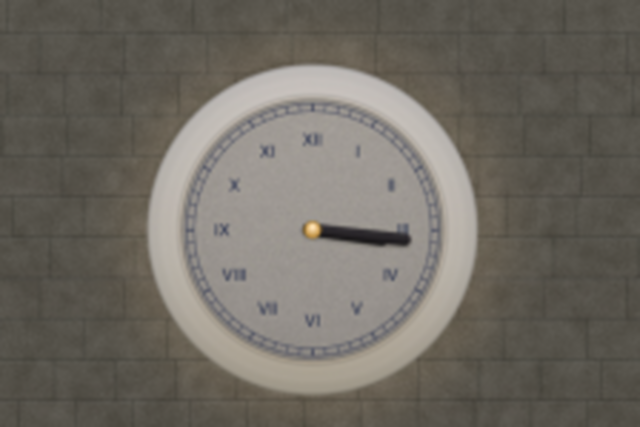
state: 3:16
